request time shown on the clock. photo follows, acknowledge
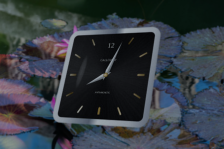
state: 8:03
